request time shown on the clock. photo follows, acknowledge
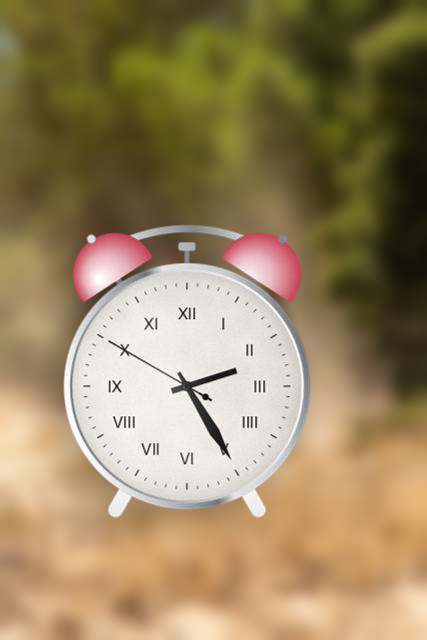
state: 2:24:50
